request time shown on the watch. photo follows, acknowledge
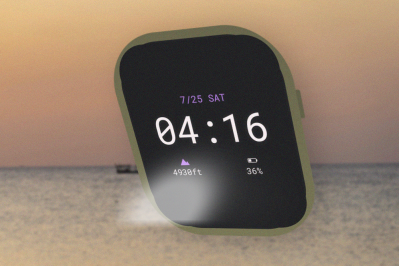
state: 4:16
